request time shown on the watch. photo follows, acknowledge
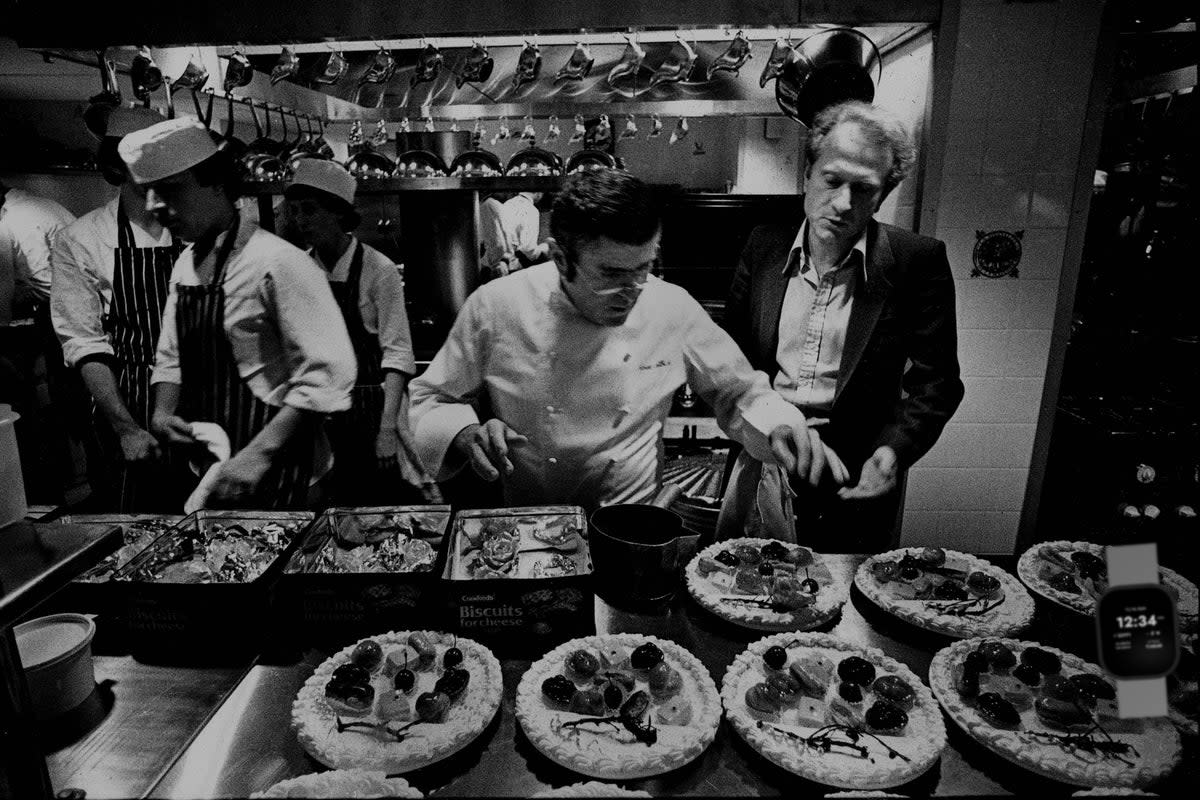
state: 12:34
